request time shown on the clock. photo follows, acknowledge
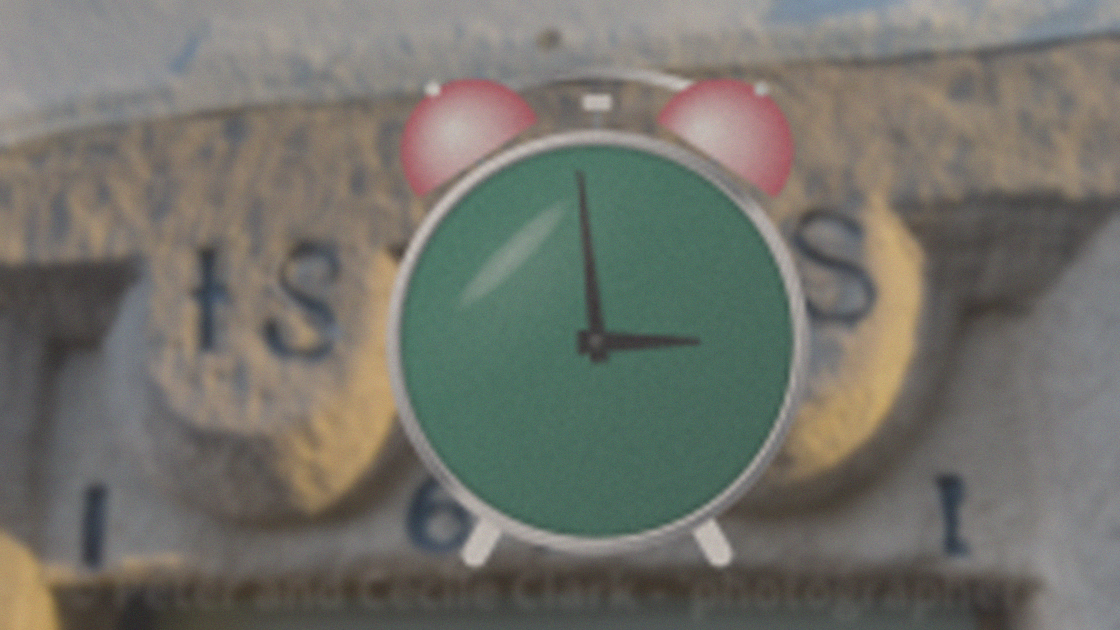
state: 2:59
